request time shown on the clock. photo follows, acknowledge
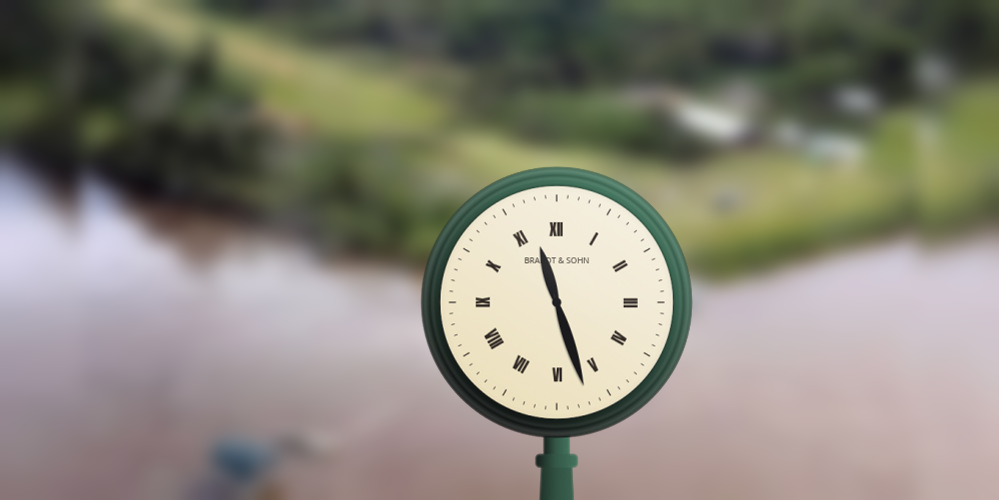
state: 11:27
